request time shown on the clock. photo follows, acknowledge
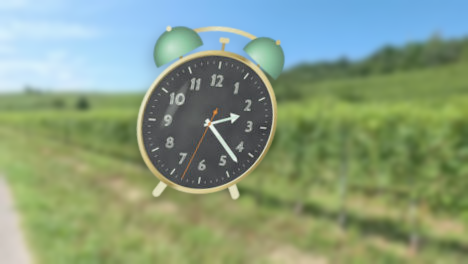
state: 2:22:33
